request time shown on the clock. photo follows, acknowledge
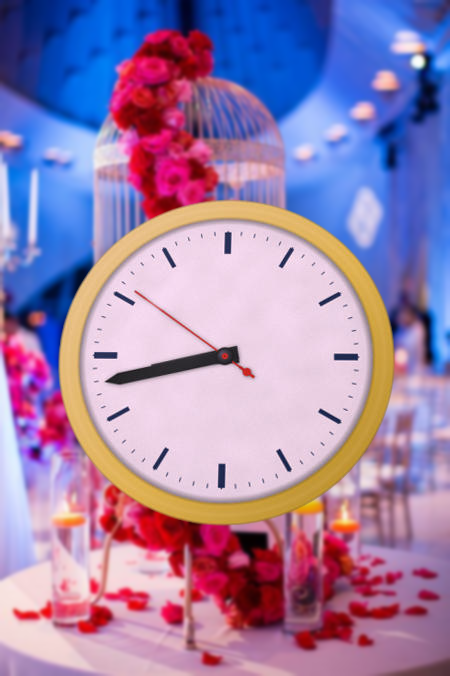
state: 8:42:51
